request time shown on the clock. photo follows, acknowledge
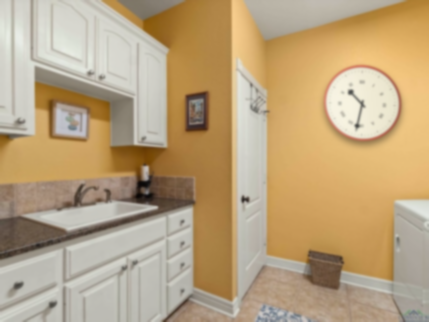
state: 10:32
